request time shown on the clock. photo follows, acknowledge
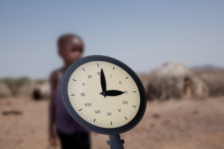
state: 3:01
